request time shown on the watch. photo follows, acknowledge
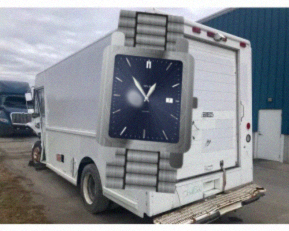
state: 12:54
